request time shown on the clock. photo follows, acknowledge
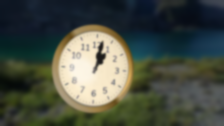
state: 1:02
